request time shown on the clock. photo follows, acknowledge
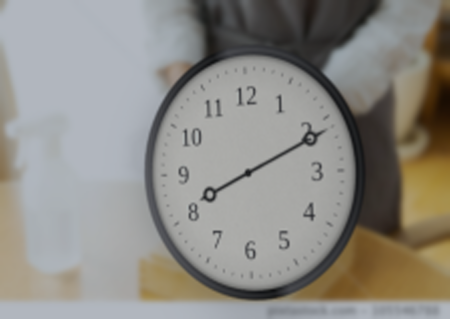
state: 8:11
